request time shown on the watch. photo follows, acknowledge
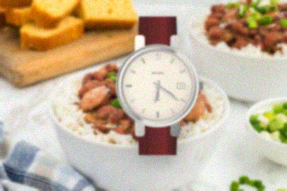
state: 6:21
